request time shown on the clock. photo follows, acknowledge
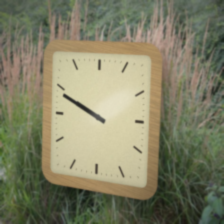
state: 9:49
